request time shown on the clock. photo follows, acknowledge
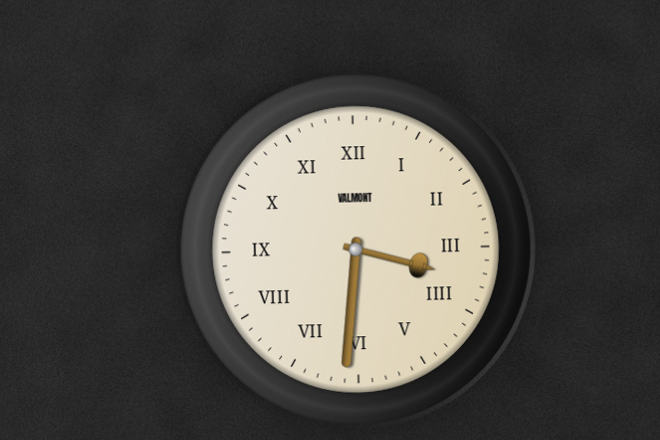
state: 3:31
